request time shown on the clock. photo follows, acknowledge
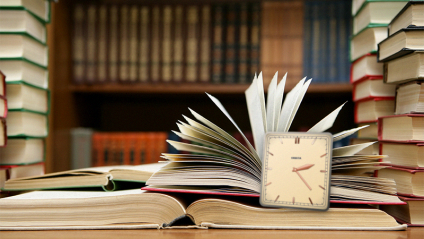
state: 2:23
